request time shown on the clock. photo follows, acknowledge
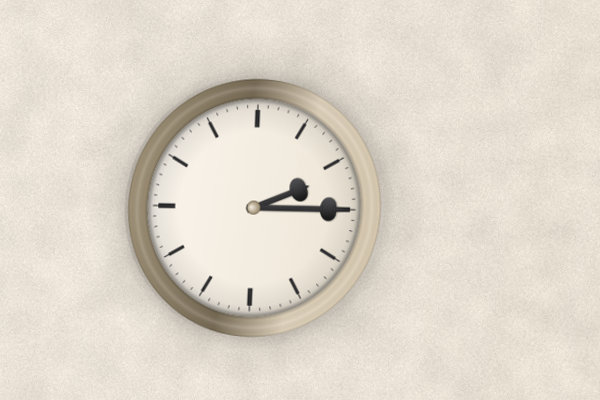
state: 2:15
